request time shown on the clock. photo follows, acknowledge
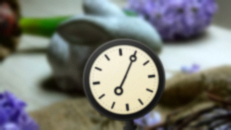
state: 7:05
